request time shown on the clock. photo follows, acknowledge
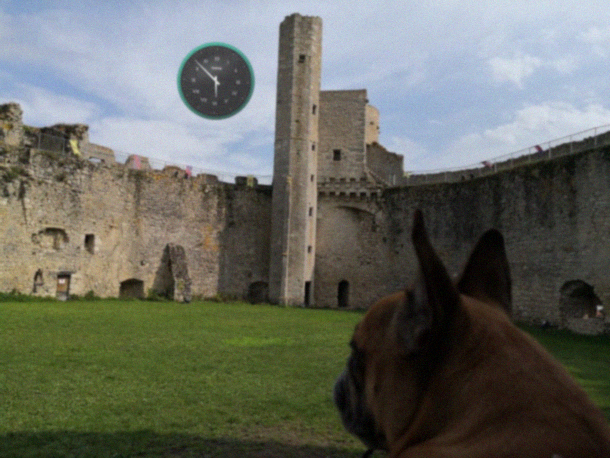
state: 5:52
